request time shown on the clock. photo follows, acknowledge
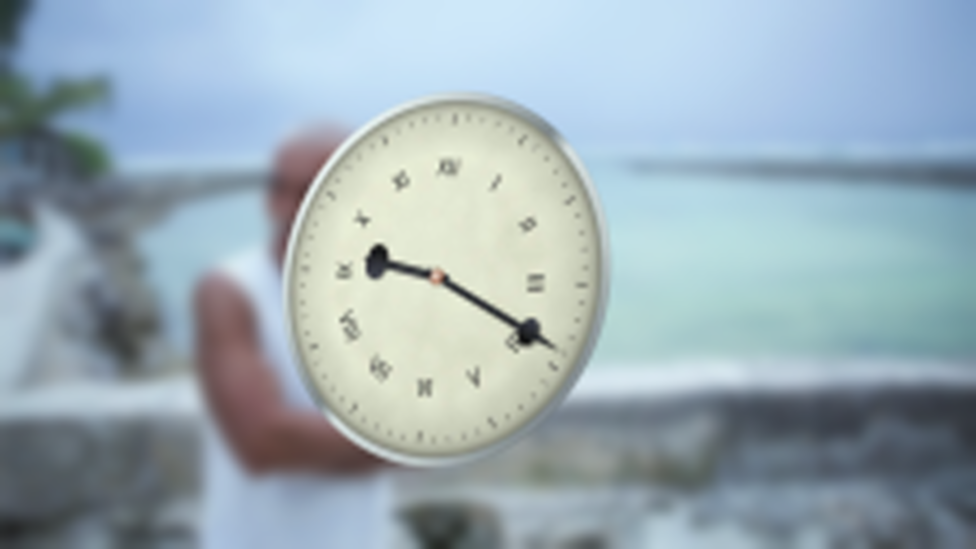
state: 9:19
